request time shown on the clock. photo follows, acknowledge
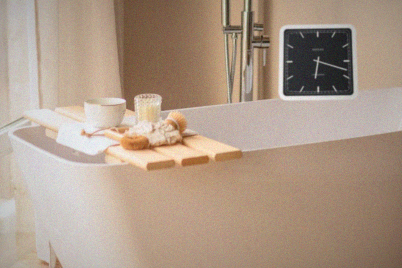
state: 6:18
